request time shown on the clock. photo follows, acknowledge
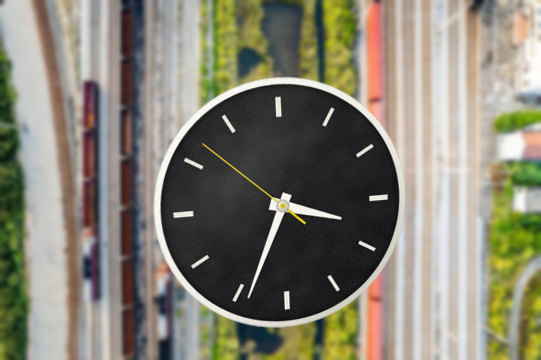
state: 3:33:52
